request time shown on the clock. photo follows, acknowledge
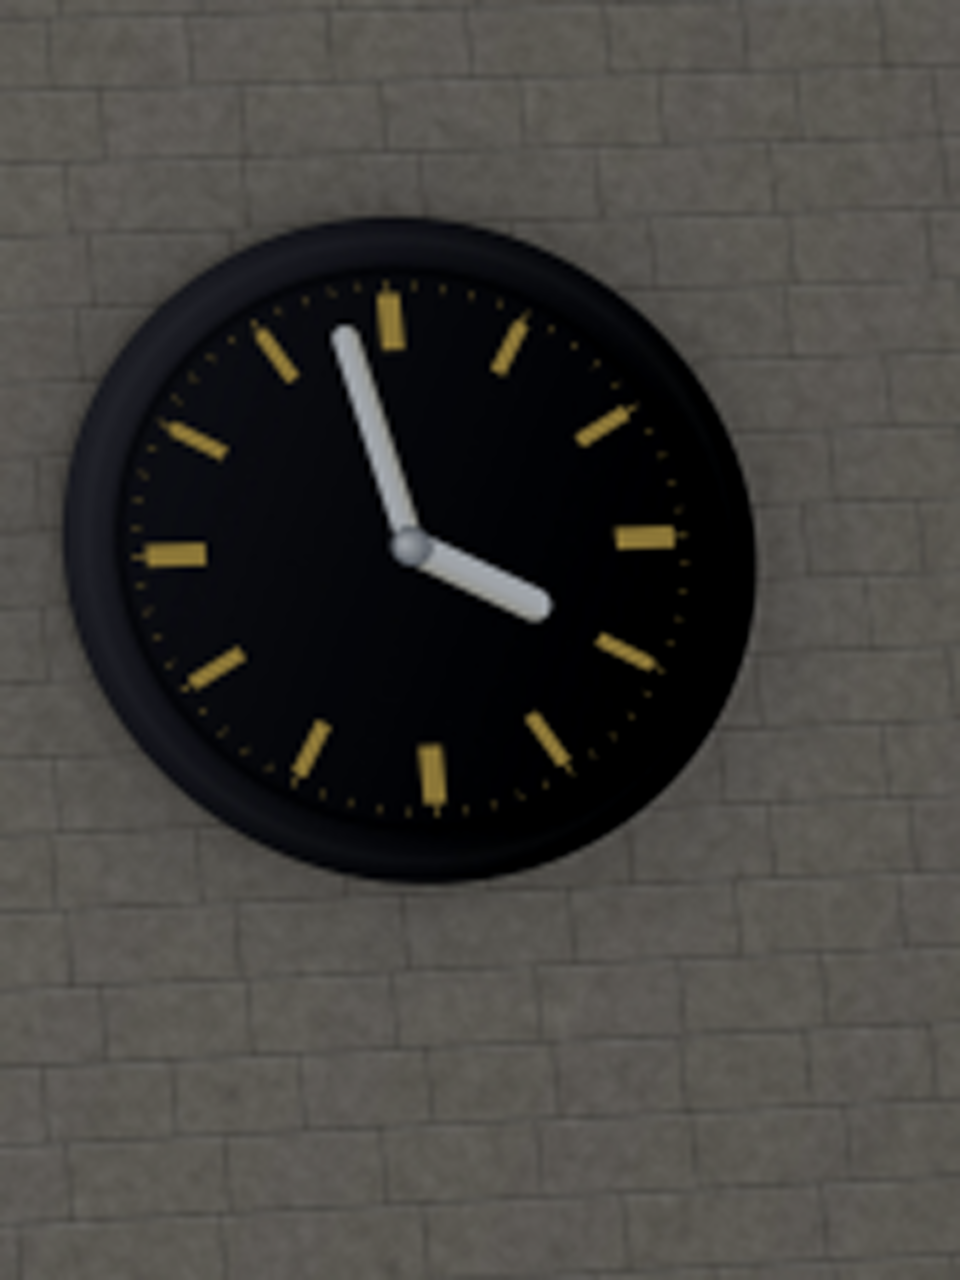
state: 3:58
